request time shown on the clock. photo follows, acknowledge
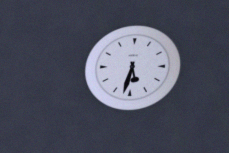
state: 5:32
